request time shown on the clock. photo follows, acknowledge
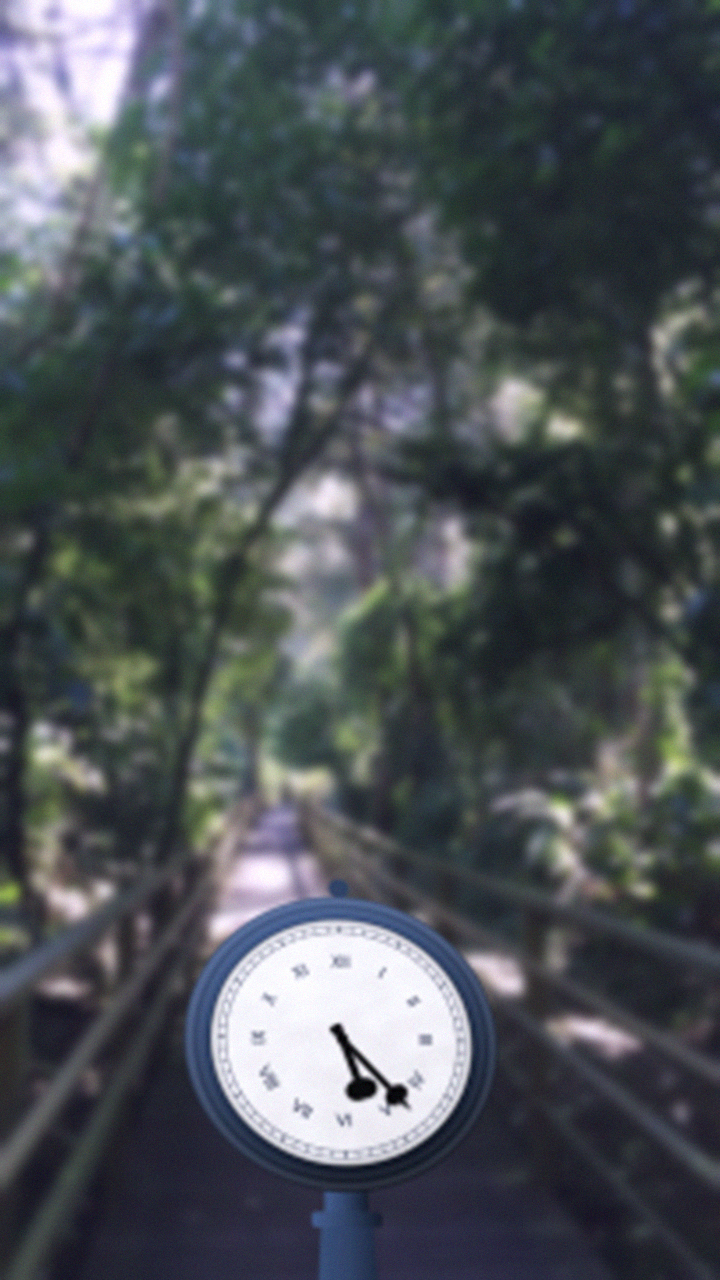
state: 5:23
